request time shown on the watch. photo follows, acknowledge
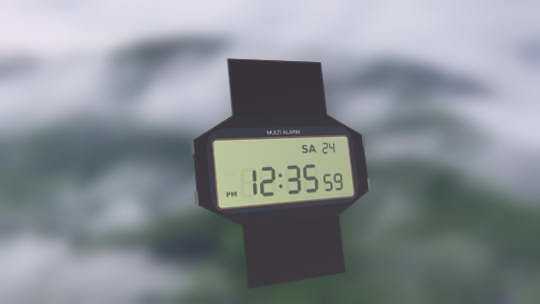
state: 12:35:59
